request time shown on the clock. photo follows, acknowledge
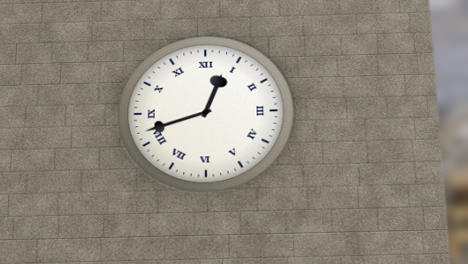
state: 12:42
